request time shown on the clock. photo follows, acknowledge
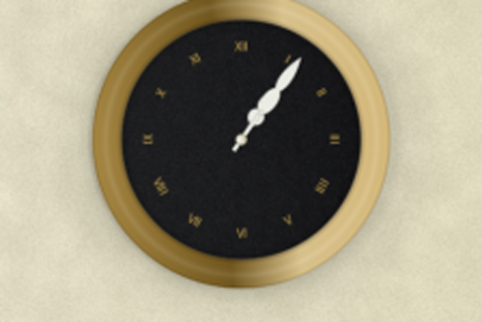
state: 1:06
